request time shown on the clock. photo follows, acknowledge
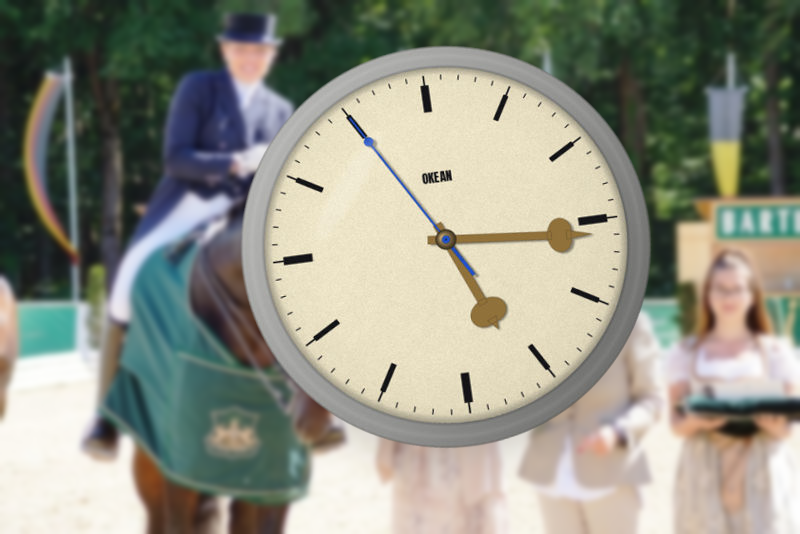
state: 5:15:55
